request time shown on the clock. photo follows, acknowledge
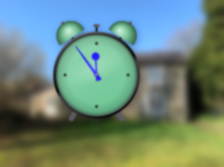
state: 11:54
